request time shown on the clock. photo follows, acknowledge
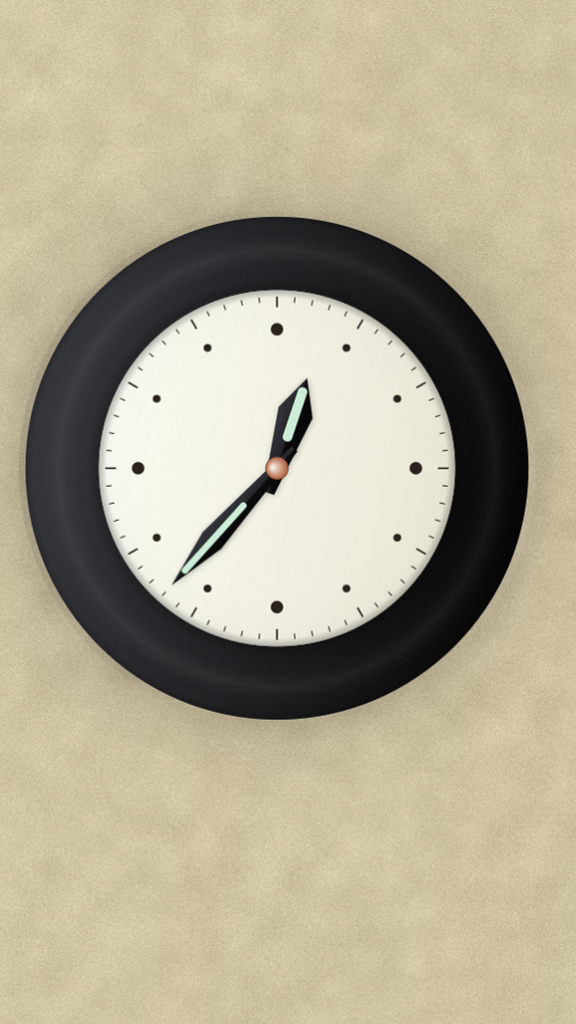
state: 12:37
